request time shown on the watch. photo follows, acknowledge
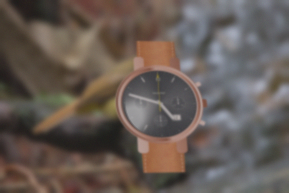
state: 4:48
